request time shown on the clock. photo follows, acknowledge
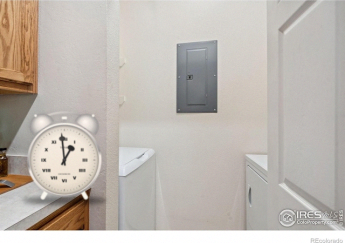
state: 12:59
